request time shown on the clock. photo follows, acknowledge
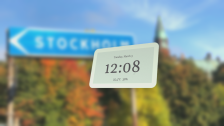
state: 12:08
